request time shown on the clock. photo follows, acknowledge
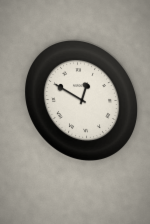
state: 12:50
